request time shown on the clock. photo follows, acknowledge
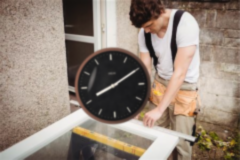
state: 8:10
